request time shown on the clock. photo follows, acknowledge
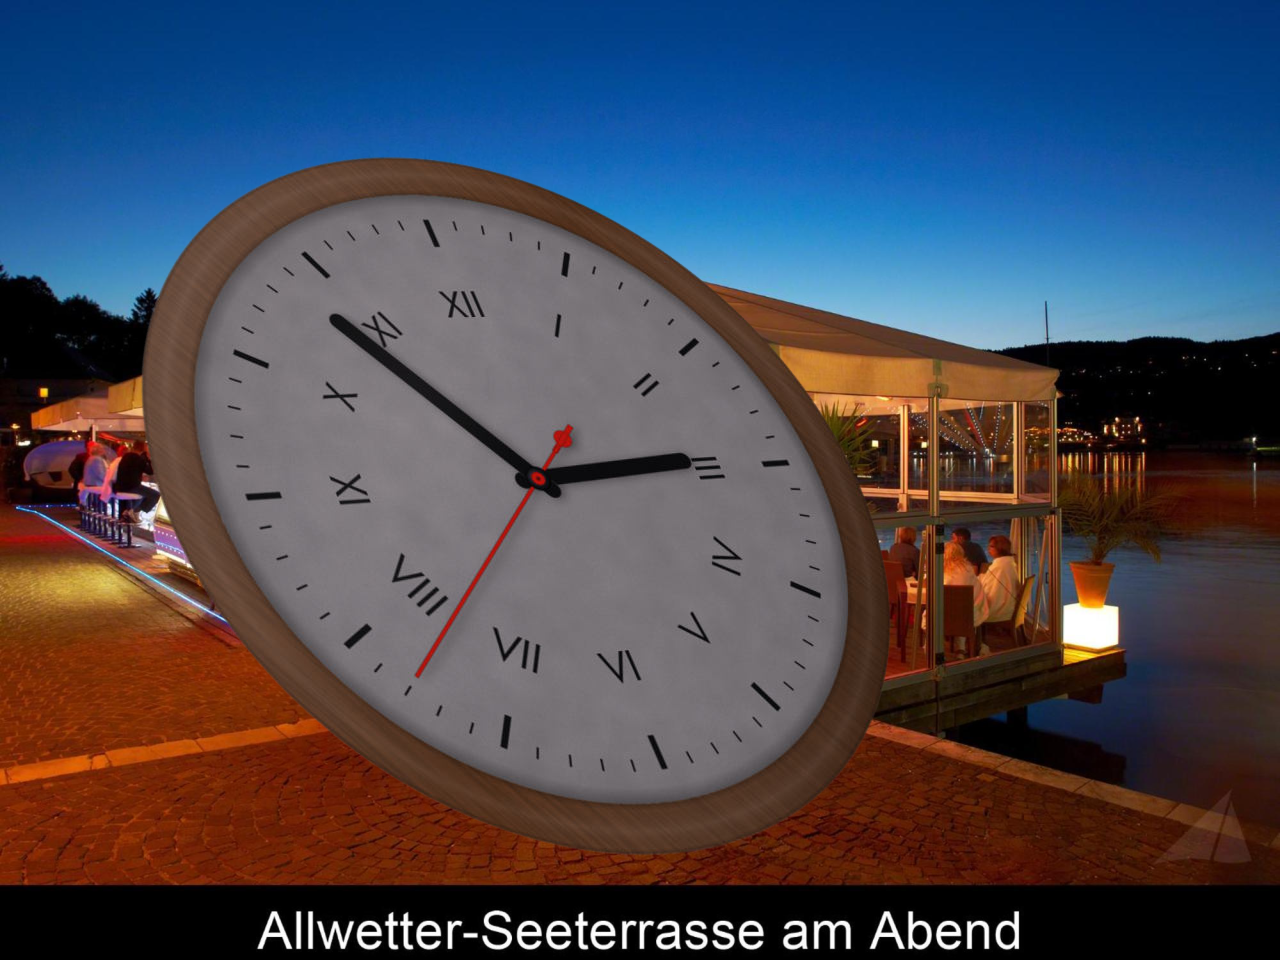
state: 2:53:38
